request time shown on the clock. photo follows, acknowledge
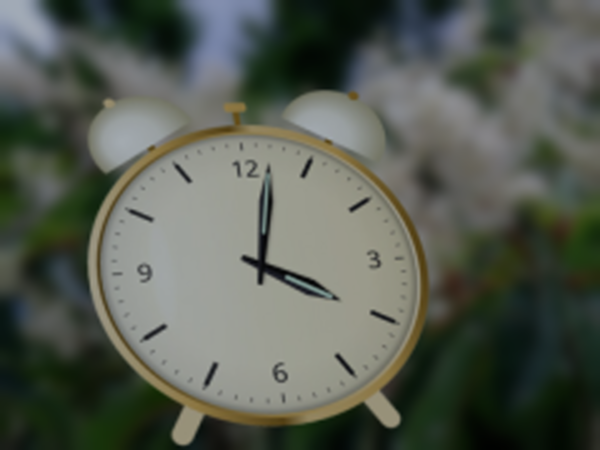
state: 4:02
